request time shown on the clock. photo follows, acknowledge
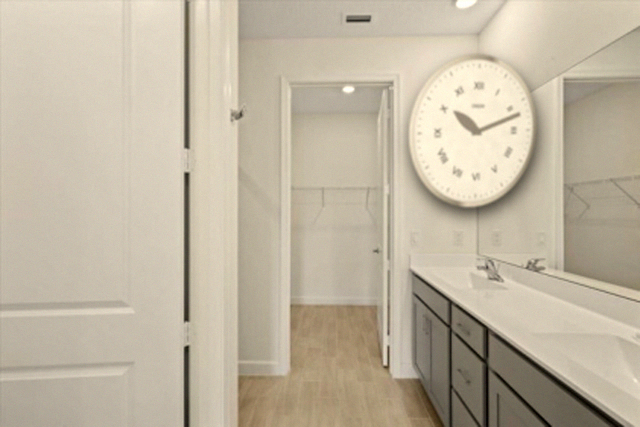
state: 10:12
